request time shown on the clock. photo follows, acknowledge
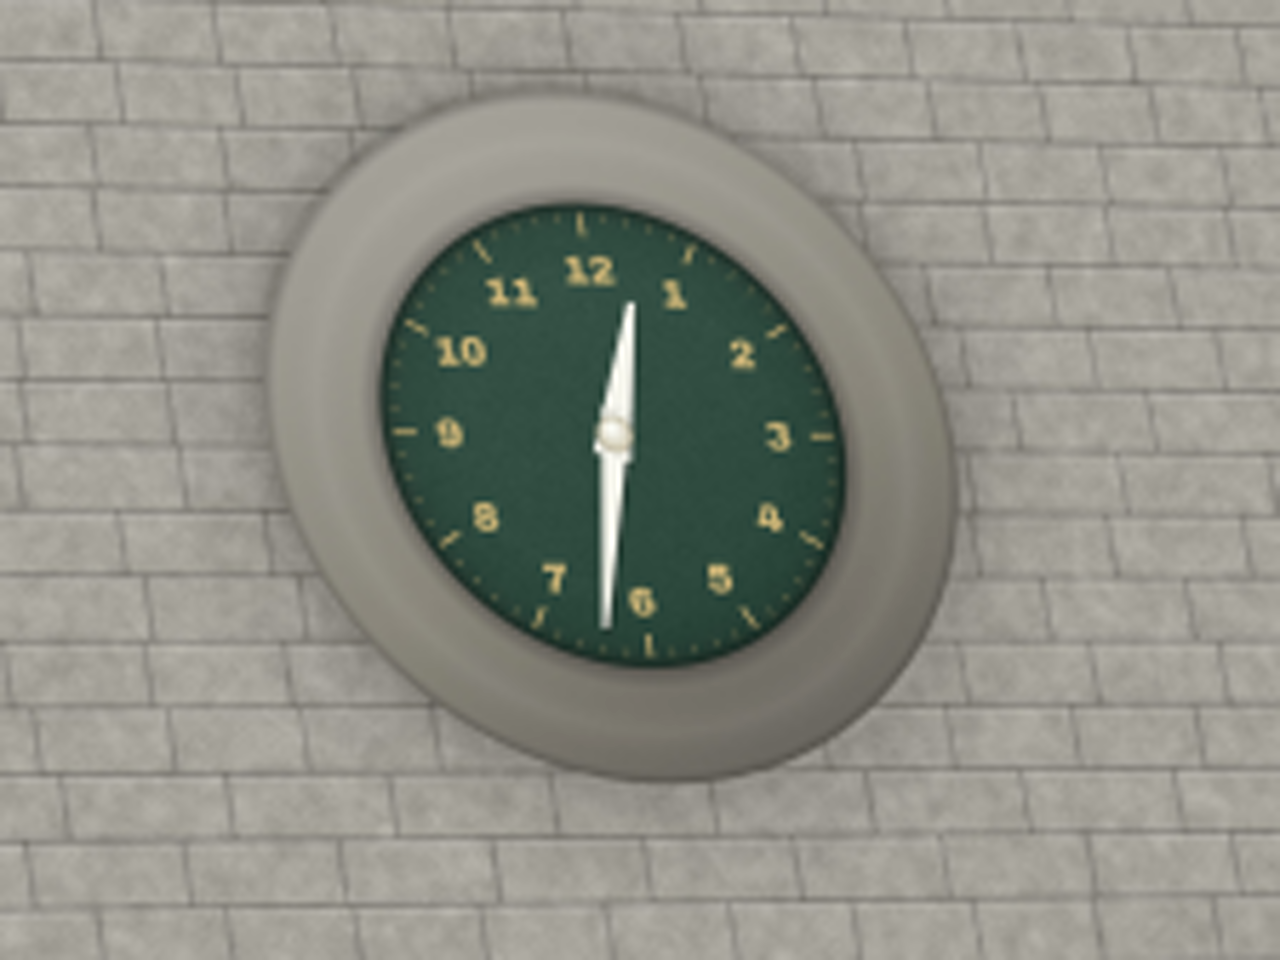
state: 12:32
